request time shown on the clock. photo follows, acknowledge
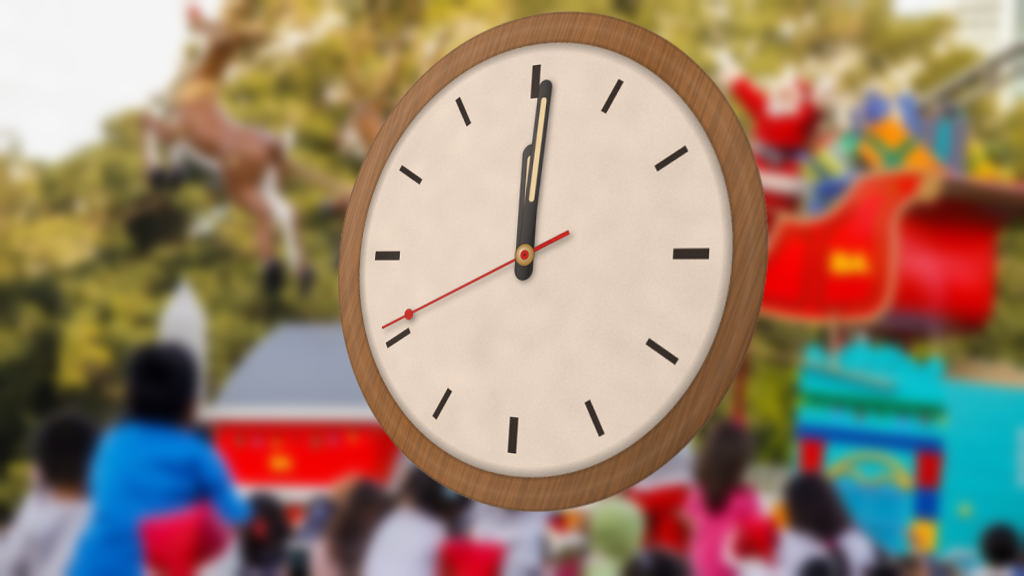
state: 12:00:41
